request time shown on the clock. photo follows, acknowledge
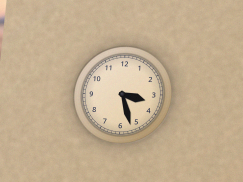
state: 3:27
